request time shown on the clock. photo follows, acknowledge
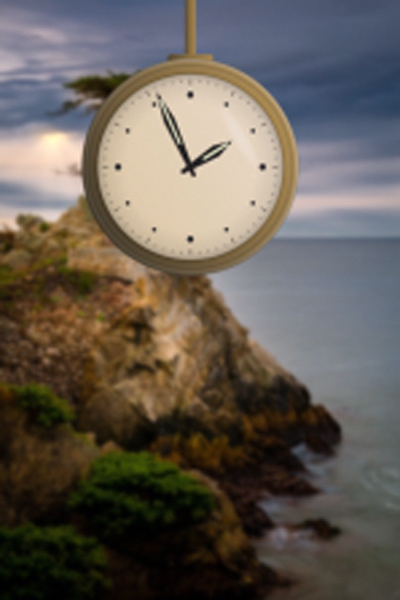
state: 1:56
